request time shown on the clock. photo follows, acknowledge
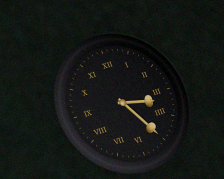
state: 3:25
